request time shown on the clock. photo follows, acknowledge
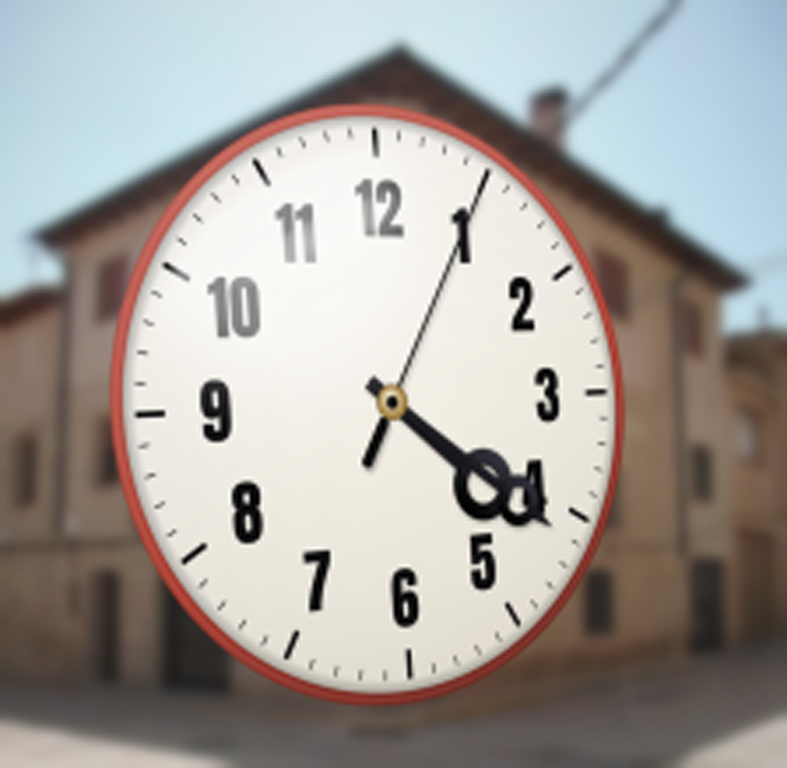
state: 4:21:05
